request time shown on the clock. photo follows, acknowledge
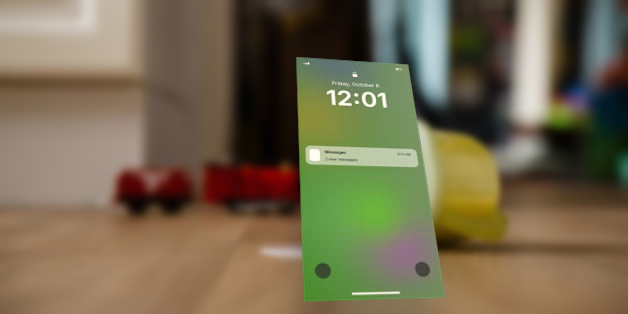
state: 12:01
